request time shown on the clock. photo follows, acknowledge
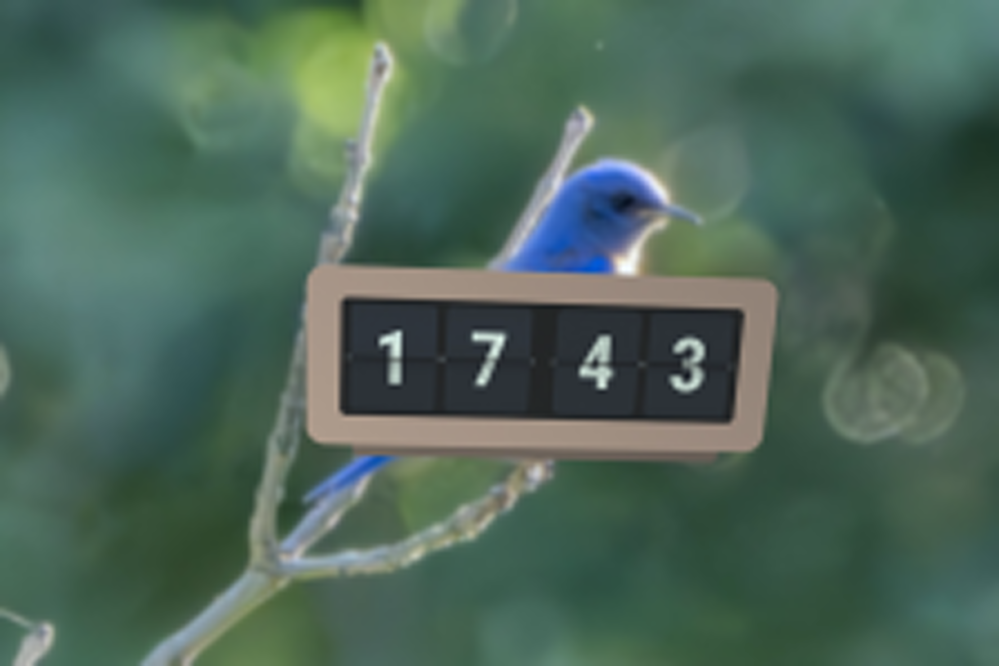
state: 17:43
